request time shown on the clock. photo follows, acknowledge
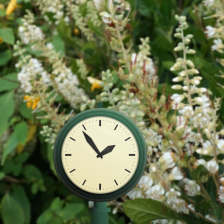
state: 1:54
